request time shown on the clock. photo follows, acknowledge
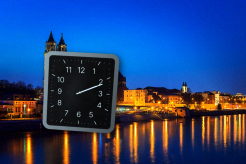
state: 2:11
